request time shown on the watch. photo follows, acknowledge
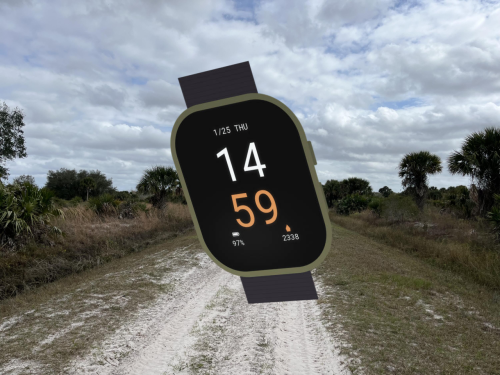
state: 14:59
